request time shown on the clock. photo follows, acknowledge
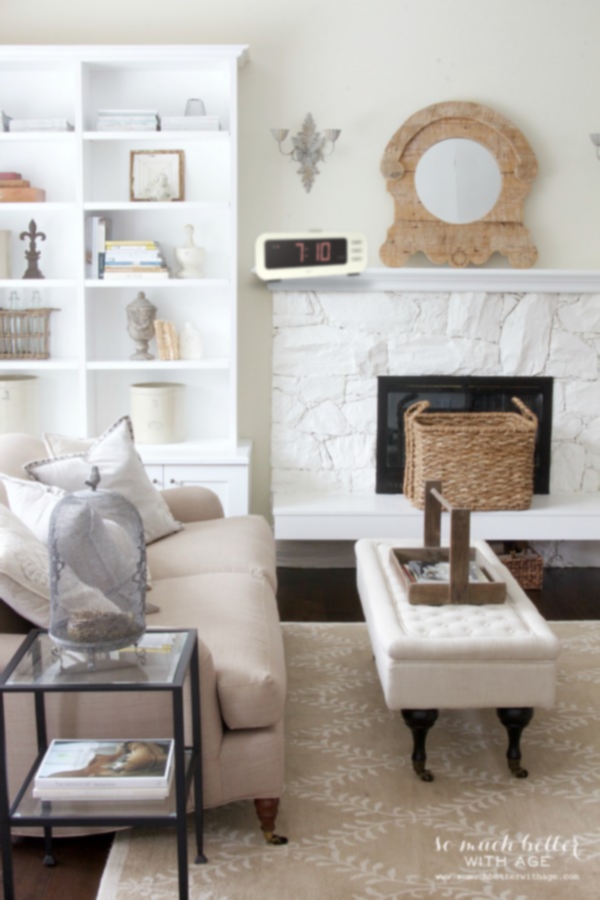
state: 7:10
